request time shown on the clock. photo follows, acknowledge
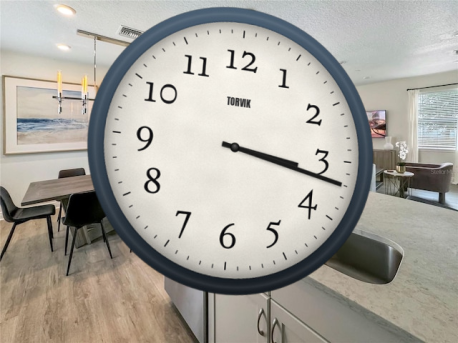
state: 3:17
